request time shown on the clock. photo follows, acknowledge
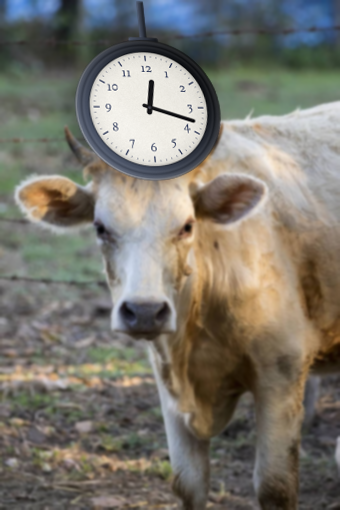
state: 12:18
